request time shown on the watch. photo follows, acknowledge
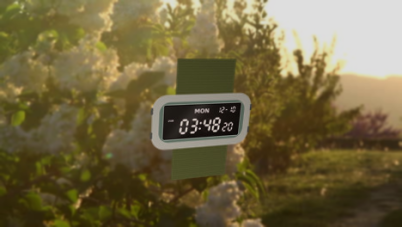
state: 3:48:20
